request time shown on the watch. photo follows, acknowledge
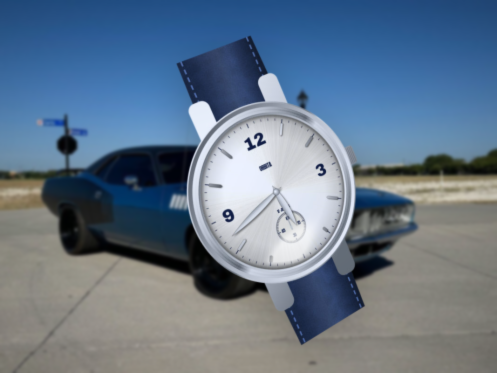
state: 5:42
